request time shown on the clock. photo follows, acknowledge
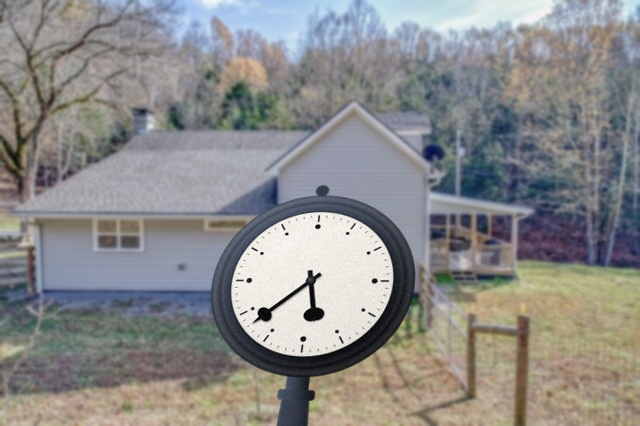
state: 5:38
